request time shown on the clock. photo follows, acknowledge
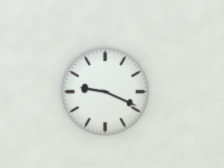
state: 9:19
